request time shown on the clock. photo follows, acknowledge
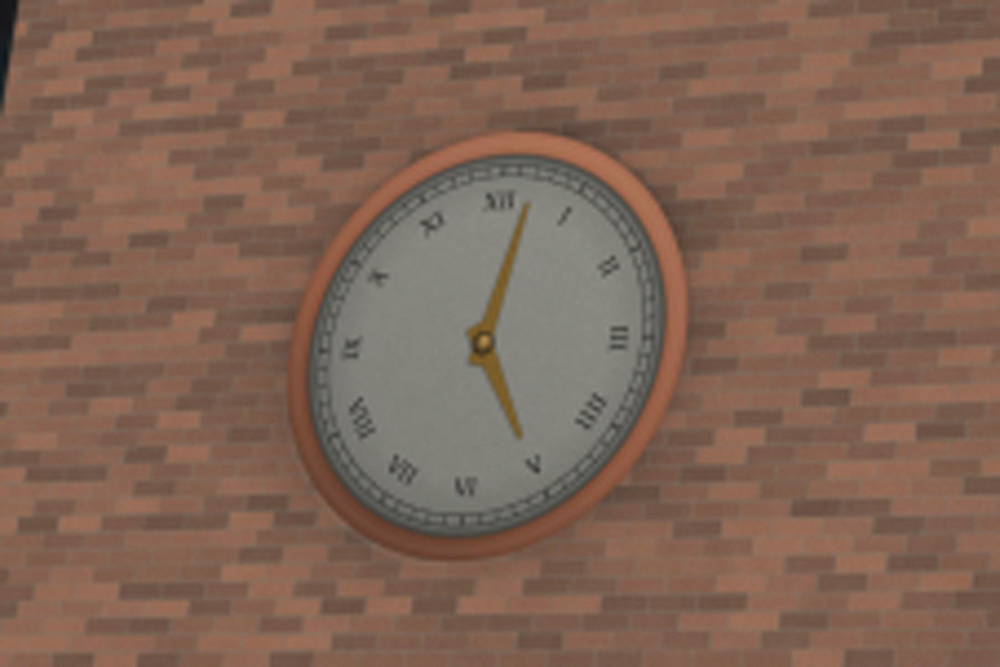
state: 5:02
